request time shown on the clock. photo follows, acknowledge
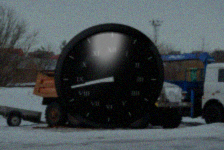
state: 8:43
